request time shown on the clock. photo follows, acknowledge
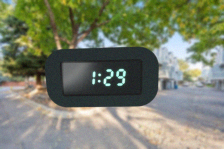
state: 1:29
